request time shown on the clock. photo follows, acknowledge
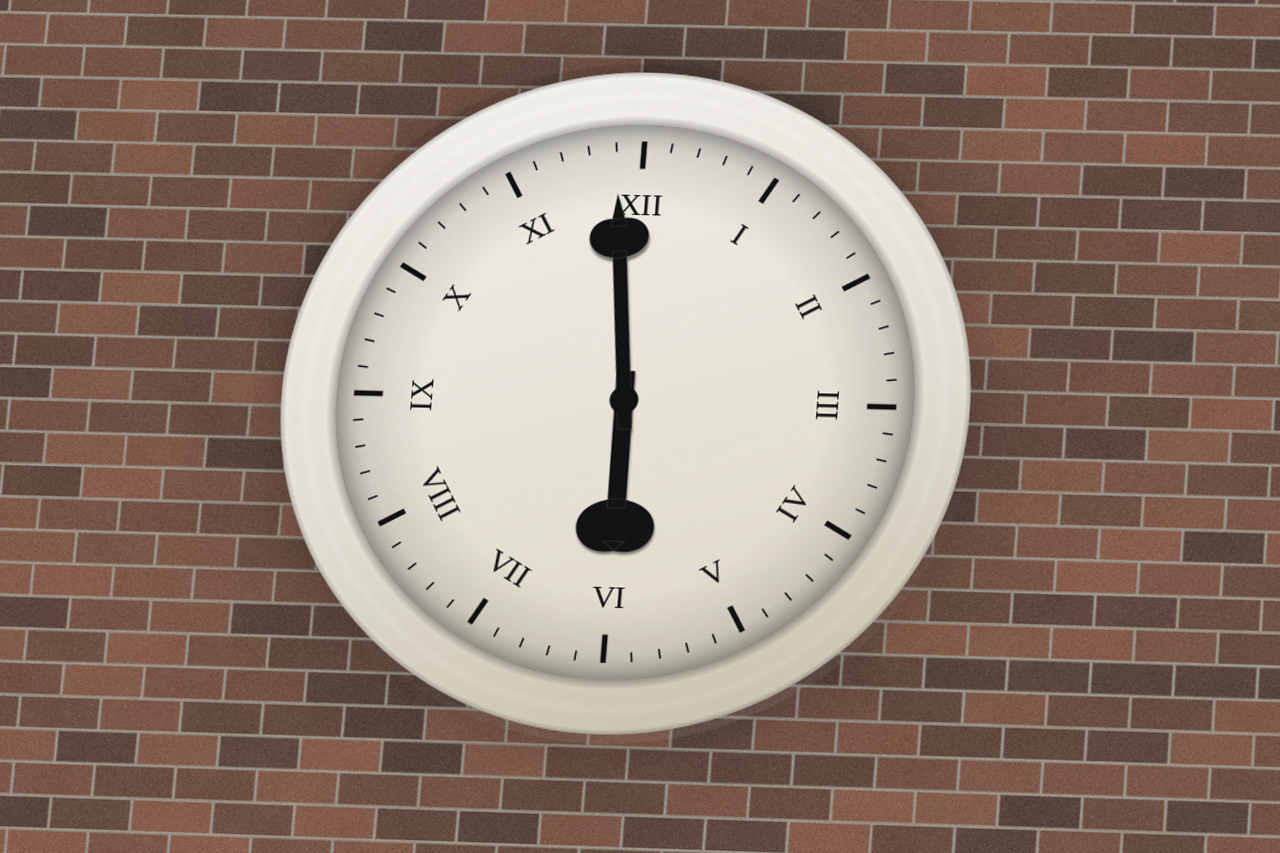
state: 5:59
